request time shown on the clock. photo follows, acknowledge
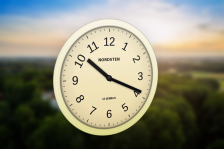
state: 10:19
